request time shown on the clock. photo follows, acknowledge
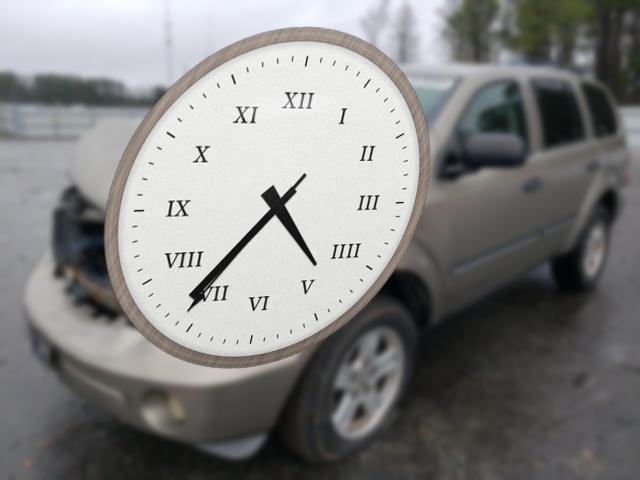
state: 4:36:36
